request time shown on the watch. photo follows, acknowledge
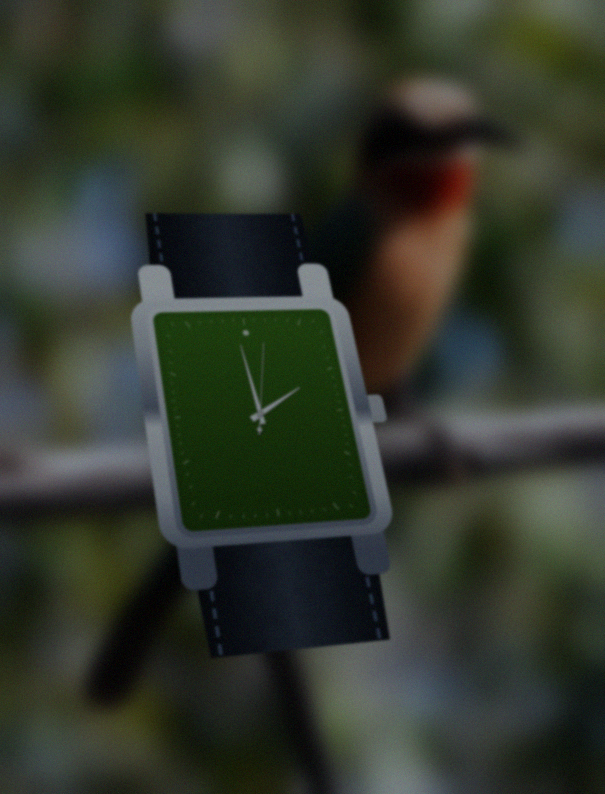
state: 1:59:02
